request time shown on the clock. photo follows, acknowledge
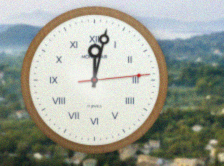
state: 12:02:14
